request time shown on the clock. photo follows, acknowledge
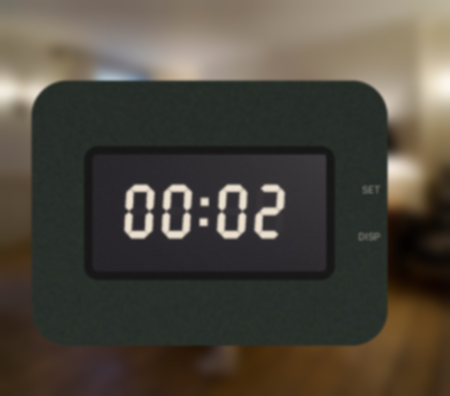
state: 0:02
